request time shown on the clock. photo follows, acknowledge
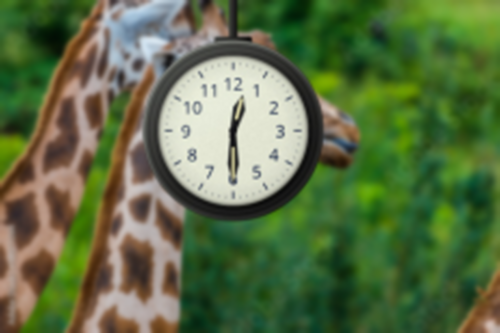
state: 12:30
